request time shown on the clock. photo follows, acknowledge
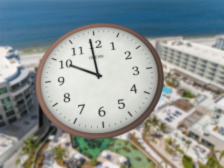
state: 9:59
